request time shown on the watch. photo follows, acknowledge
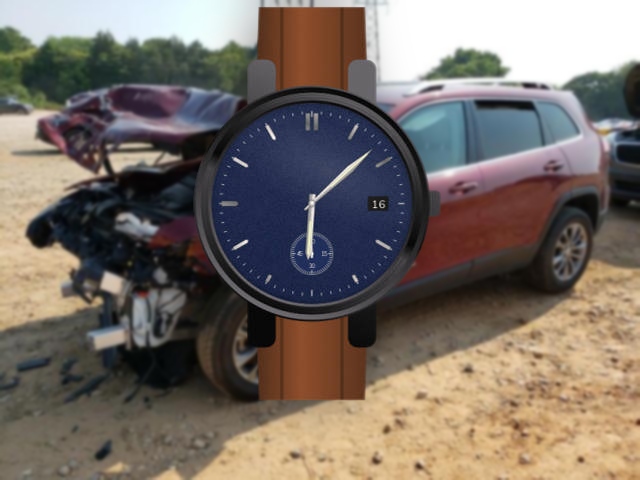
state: 6:08
